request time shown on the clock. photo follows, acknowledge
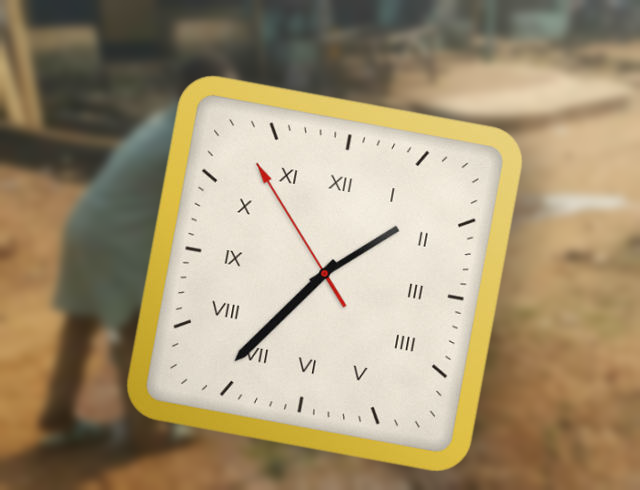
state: 1:35:53
